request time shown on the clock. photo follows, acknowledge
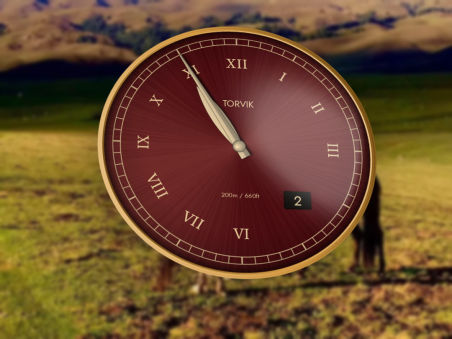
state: 10:55
